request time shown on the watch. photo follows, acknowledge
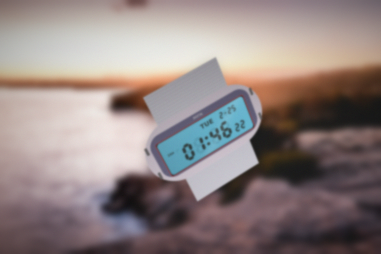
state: 1:46
